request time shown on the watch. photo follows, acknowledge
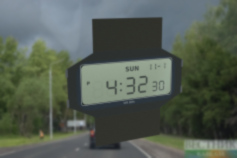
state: 4:32:30
